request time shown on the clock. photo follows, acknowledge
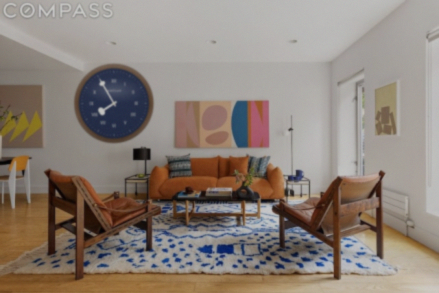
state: 7:55
